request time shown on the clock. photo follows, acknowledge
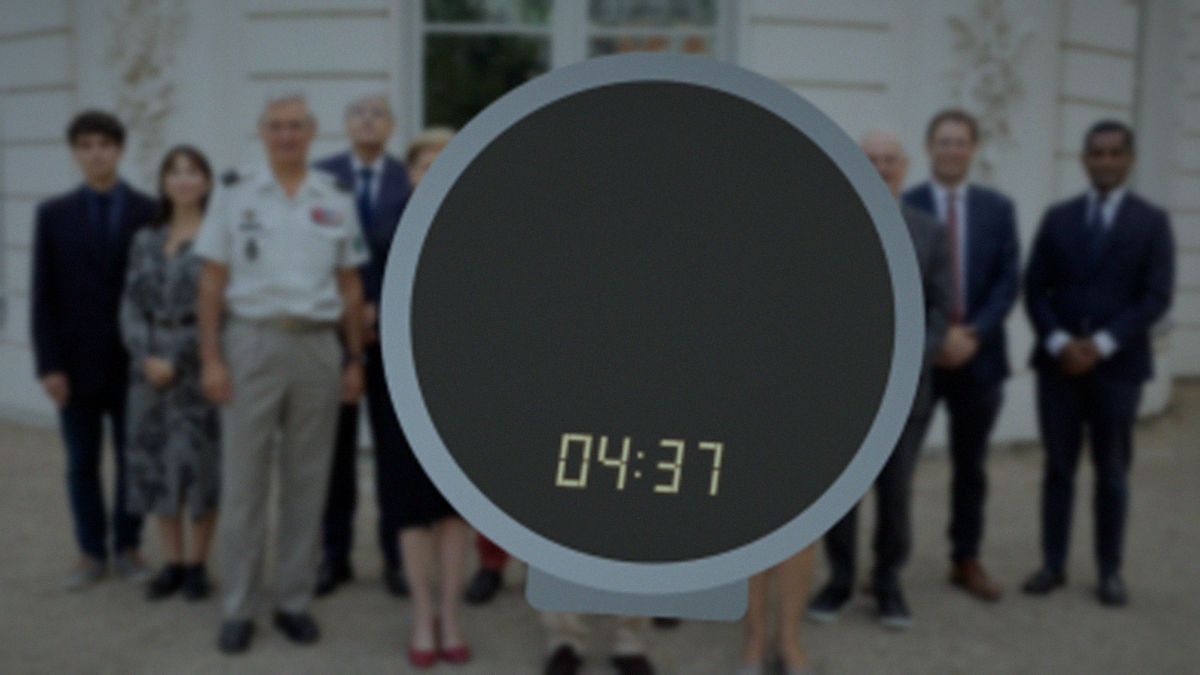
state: 4:37
